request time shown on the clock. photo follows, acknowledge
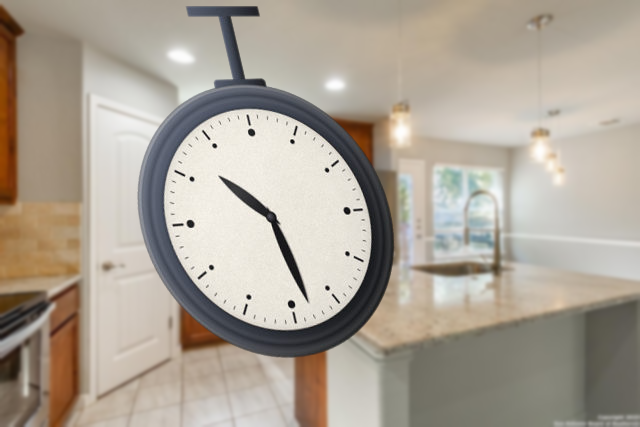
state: 10:28
